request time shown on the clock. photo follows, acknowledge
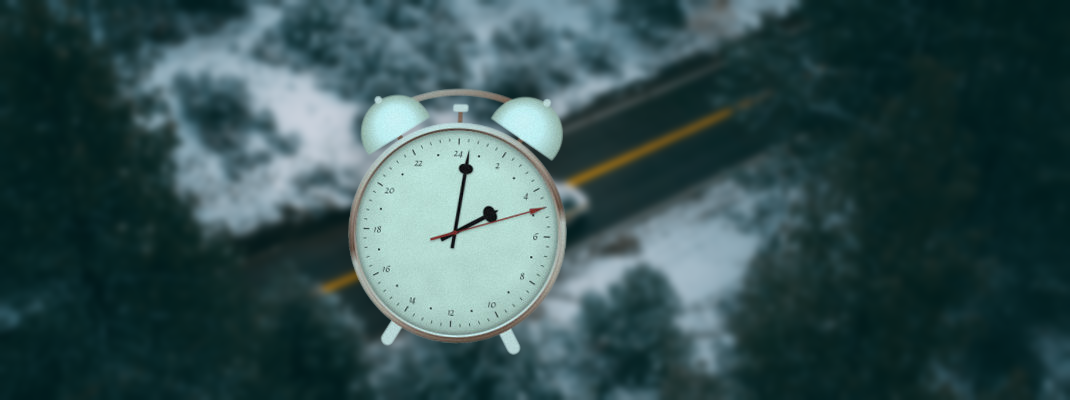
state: 4:01:12
